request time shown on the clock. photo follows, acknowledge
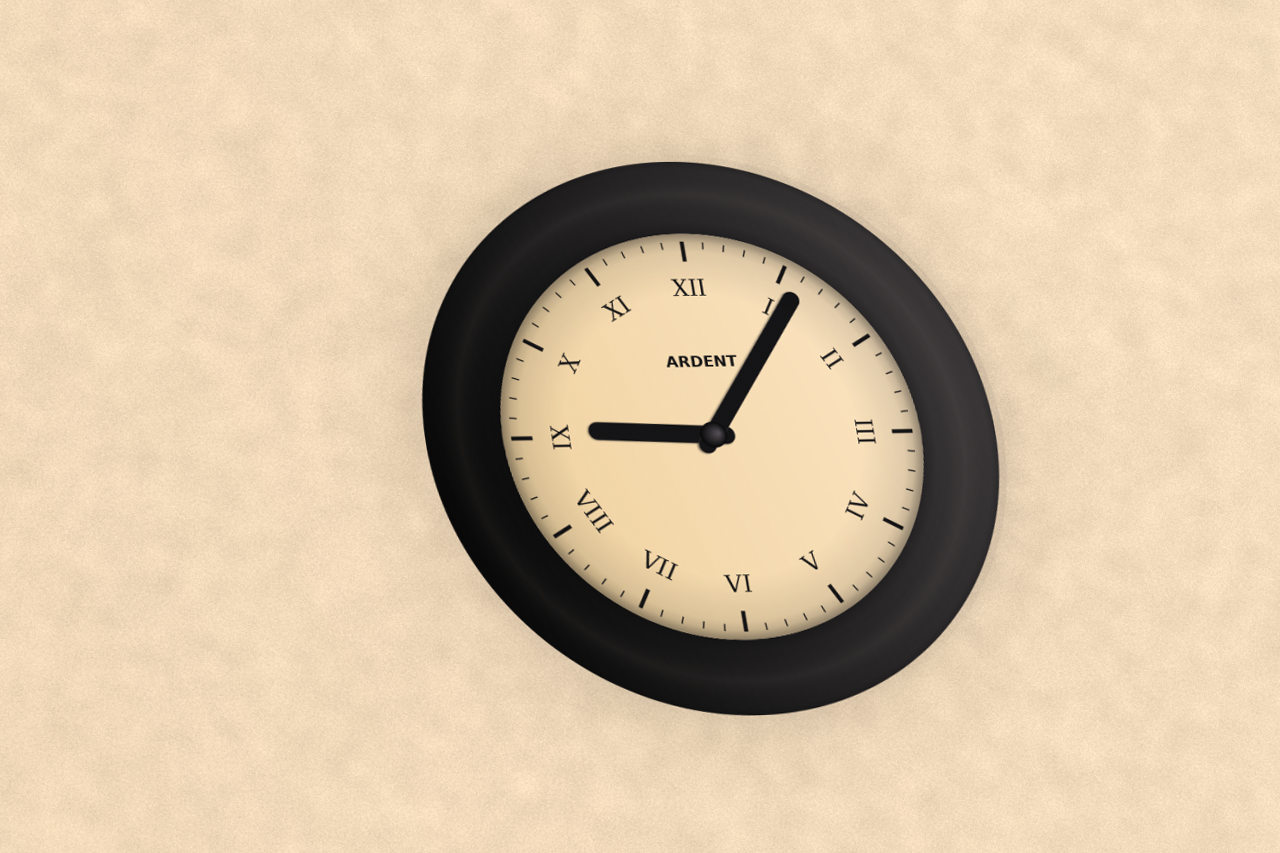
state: 9:06
